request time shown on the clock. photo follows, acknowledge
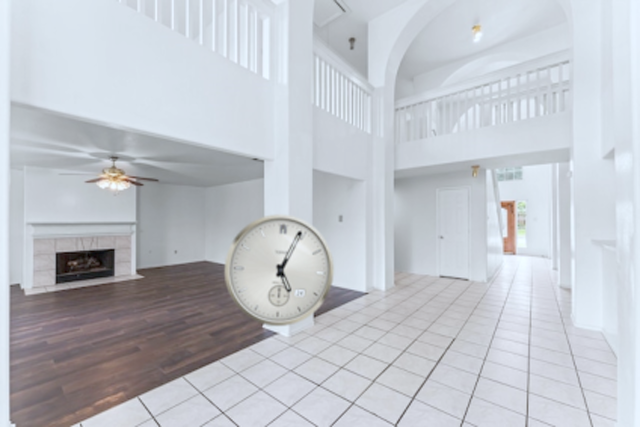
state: 5:04
